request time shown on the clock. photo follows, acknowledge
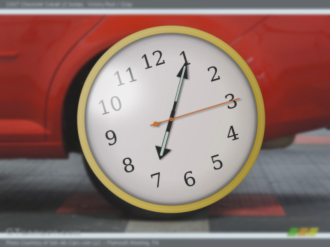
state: 7:05:15
